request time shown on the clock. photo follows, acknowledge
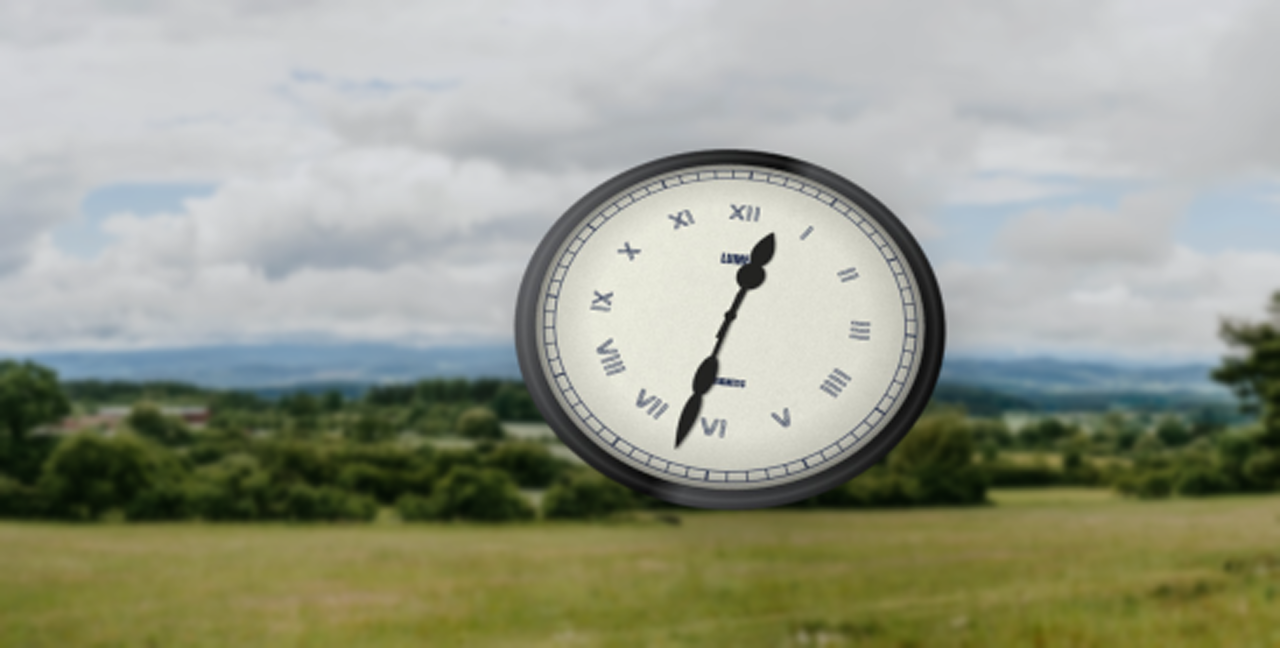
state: 12:32
